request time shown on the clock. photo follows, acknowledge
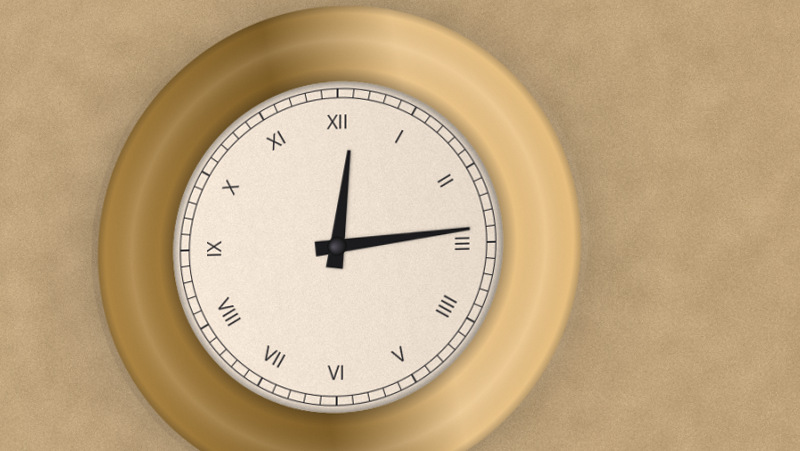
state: 12:14
